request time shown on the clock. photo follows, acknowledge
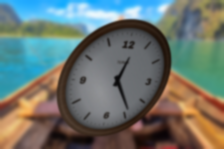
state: 12:24
